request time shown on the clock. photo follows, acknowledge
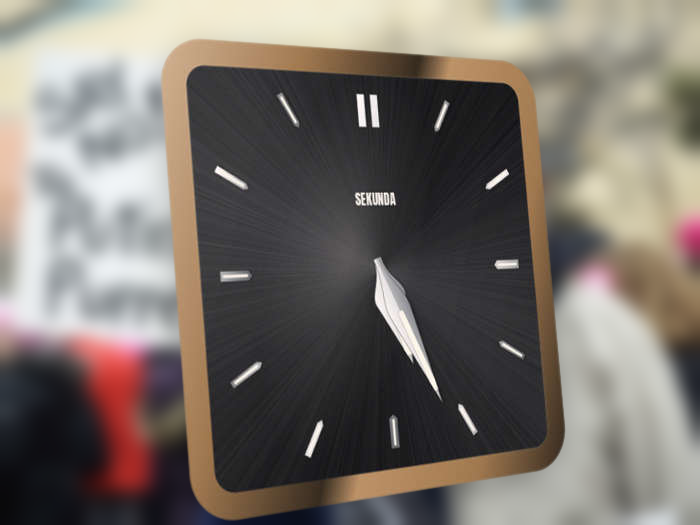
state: 5:26
